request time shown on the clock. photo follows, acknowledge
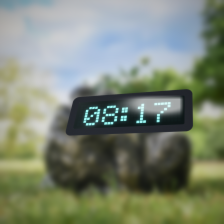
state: 8:17
